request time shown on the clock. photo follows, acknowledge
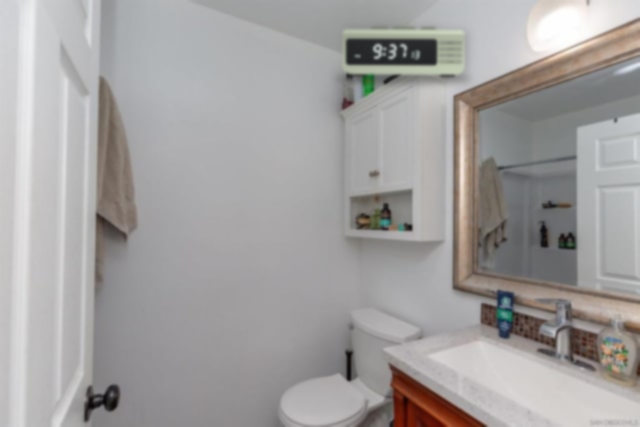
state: 9:37
